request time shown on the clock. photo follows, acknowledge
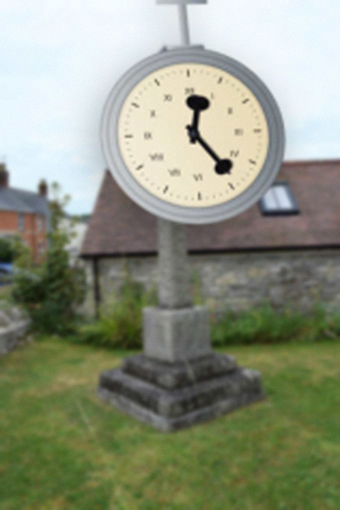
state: 12:24
